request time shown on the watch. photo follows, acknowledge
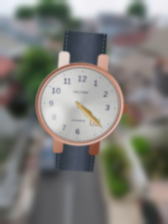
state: 4:22
